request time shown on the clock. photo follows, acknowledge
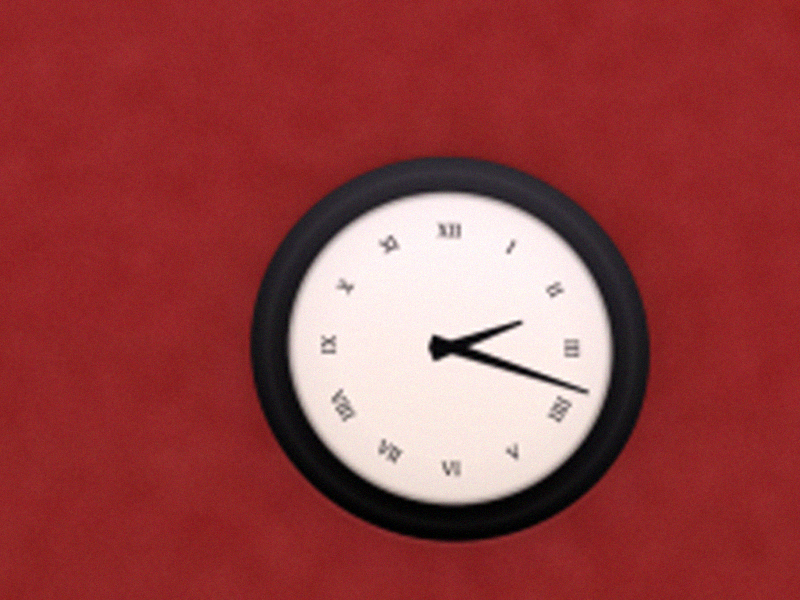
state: 2:18
